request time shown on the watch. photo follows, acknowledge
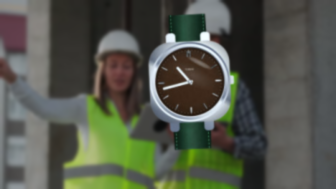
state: 10:43
